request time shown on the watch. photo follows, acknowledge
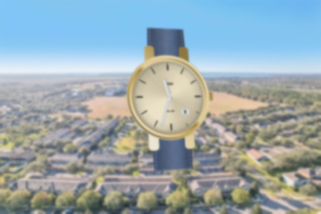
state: 11:33
